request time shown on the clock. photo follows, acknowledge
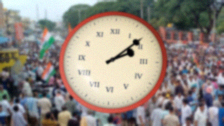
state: 2:08
